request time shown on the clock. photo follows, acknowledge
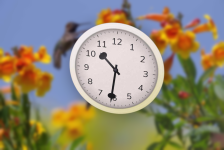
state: 10:31
